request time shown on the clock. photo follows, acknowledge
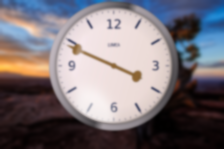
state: 3:49
